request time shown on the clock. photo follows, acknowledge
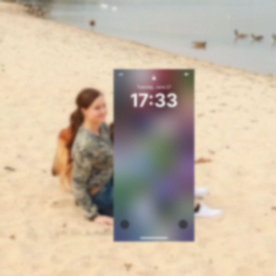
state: 17:33
